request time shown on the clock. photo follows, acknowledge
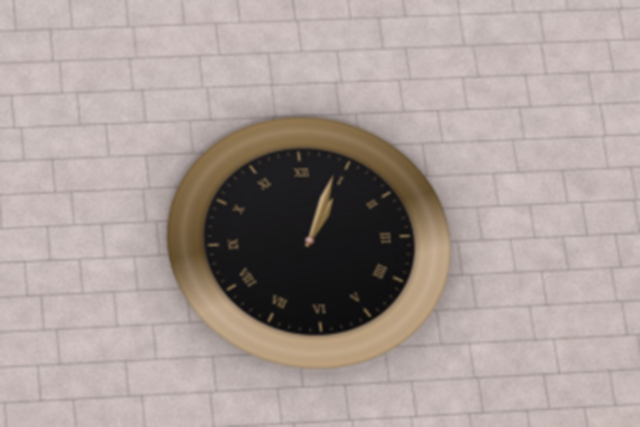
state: 1:04
